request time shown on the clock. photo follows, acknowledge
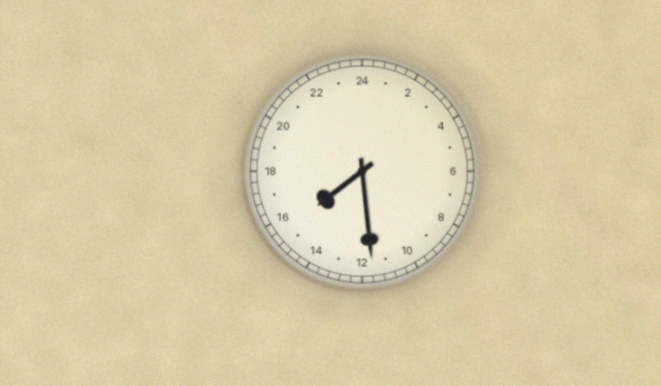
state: 15:29
